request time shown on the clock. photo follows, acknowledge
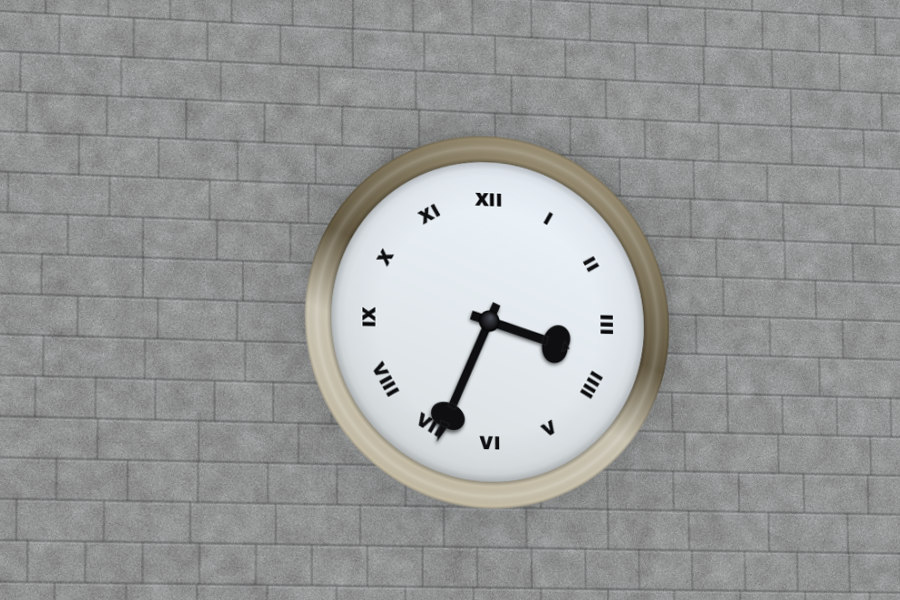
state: 3:34
